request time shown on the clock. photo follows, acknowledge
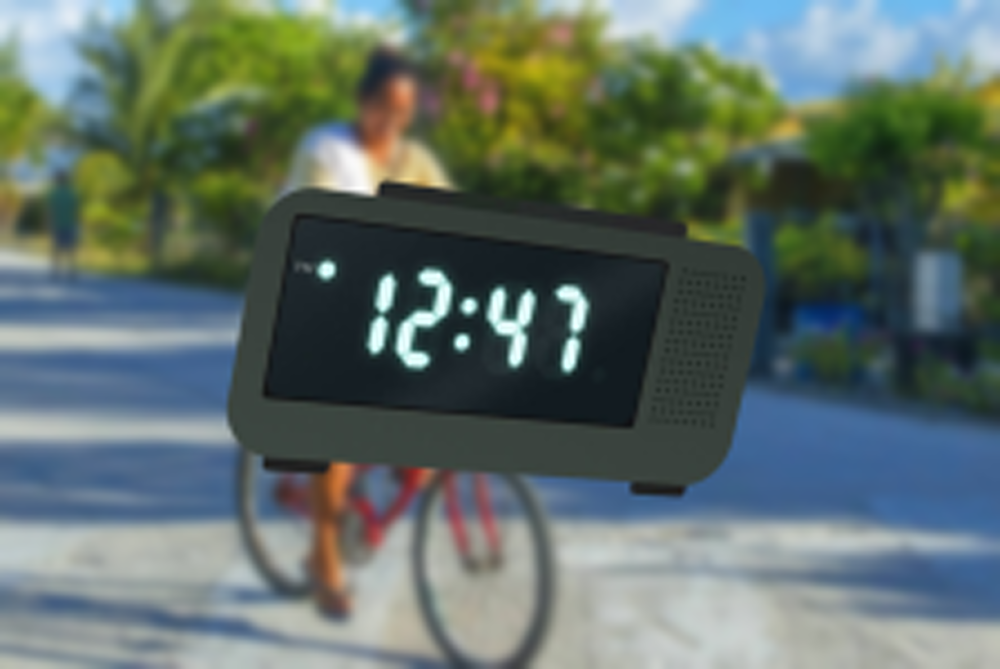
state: 12:47
